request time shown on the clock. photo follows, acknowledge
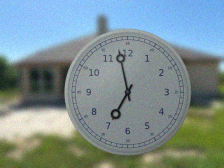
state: 6:58
